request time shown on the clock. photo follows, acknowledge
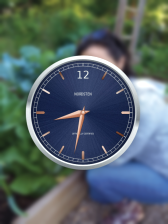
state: 8:32
